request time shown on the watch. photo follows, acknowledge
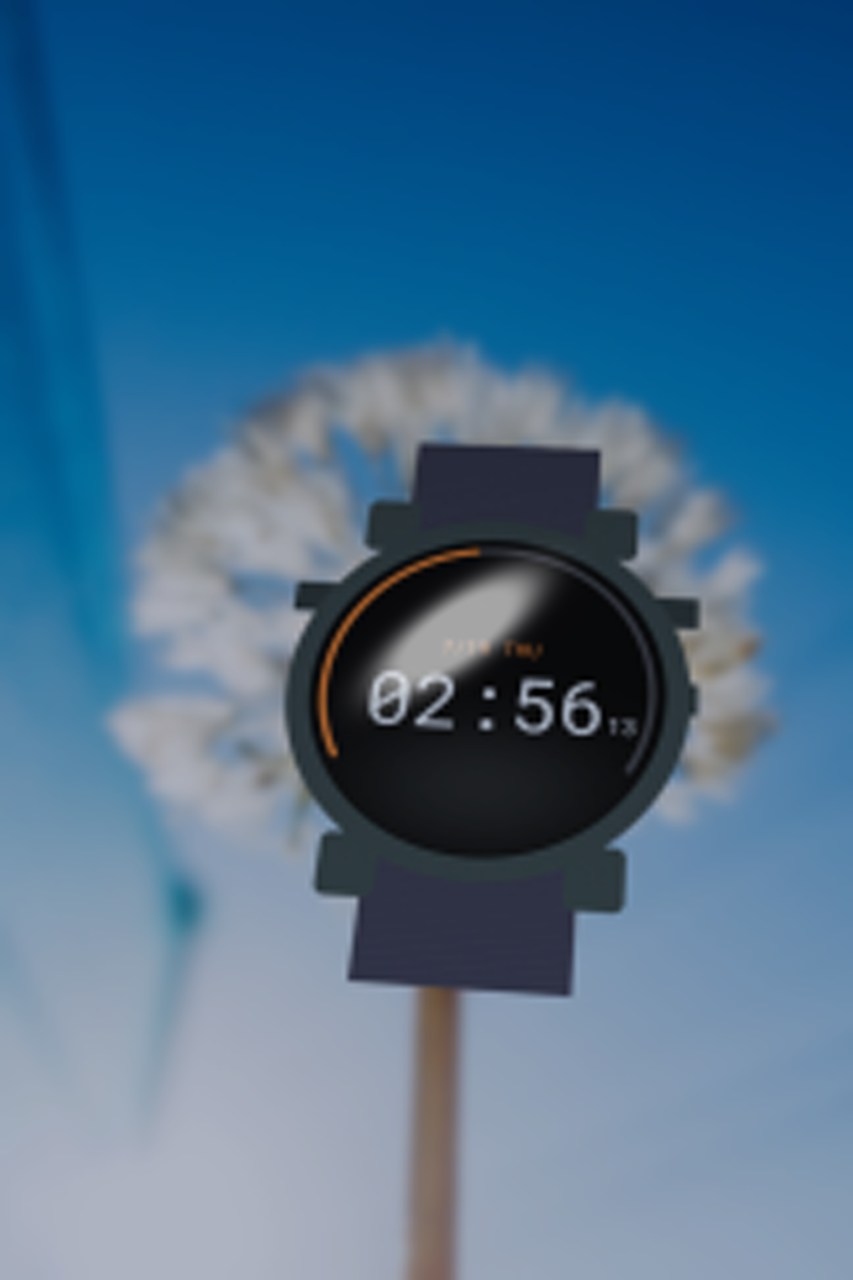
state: 2:56
